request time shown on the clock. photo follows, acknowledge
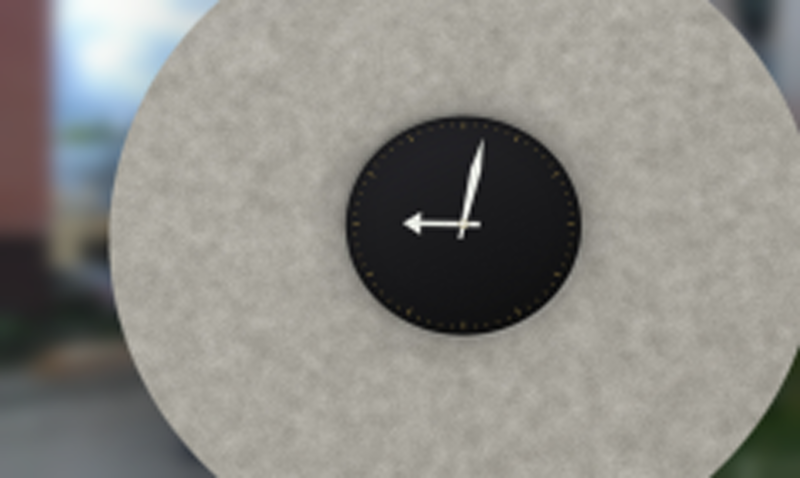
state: 9:02
